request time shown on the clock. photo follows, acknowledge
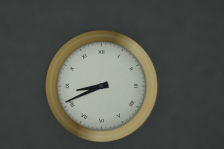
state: 8:41
